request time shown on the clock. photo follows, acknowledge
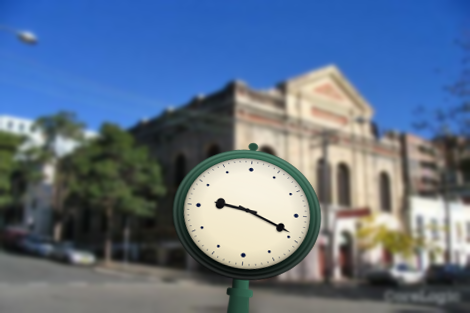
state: 9:19
